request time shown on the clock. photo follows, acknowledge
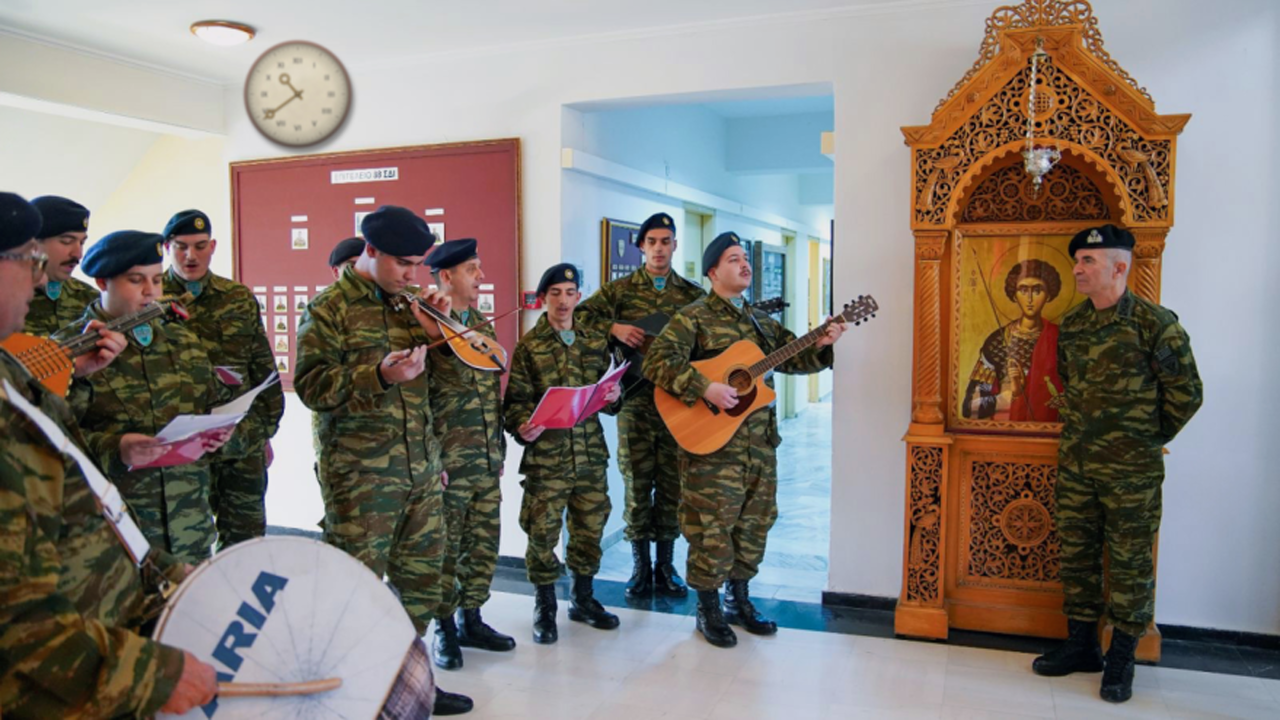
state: 10:39
